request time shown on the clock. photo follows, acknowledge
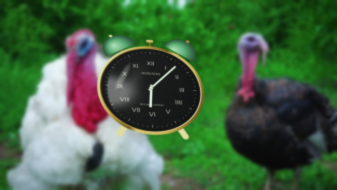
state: 6:07
